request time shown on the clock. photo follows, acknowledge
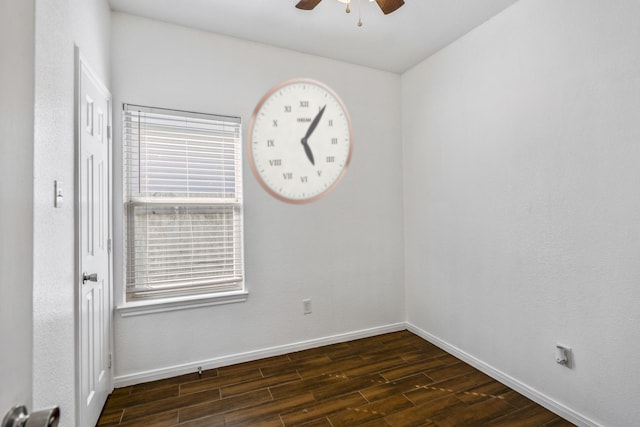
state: 5:06
